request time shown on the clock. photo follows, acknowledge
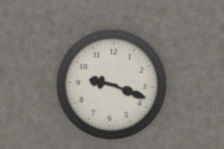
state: 9:18
